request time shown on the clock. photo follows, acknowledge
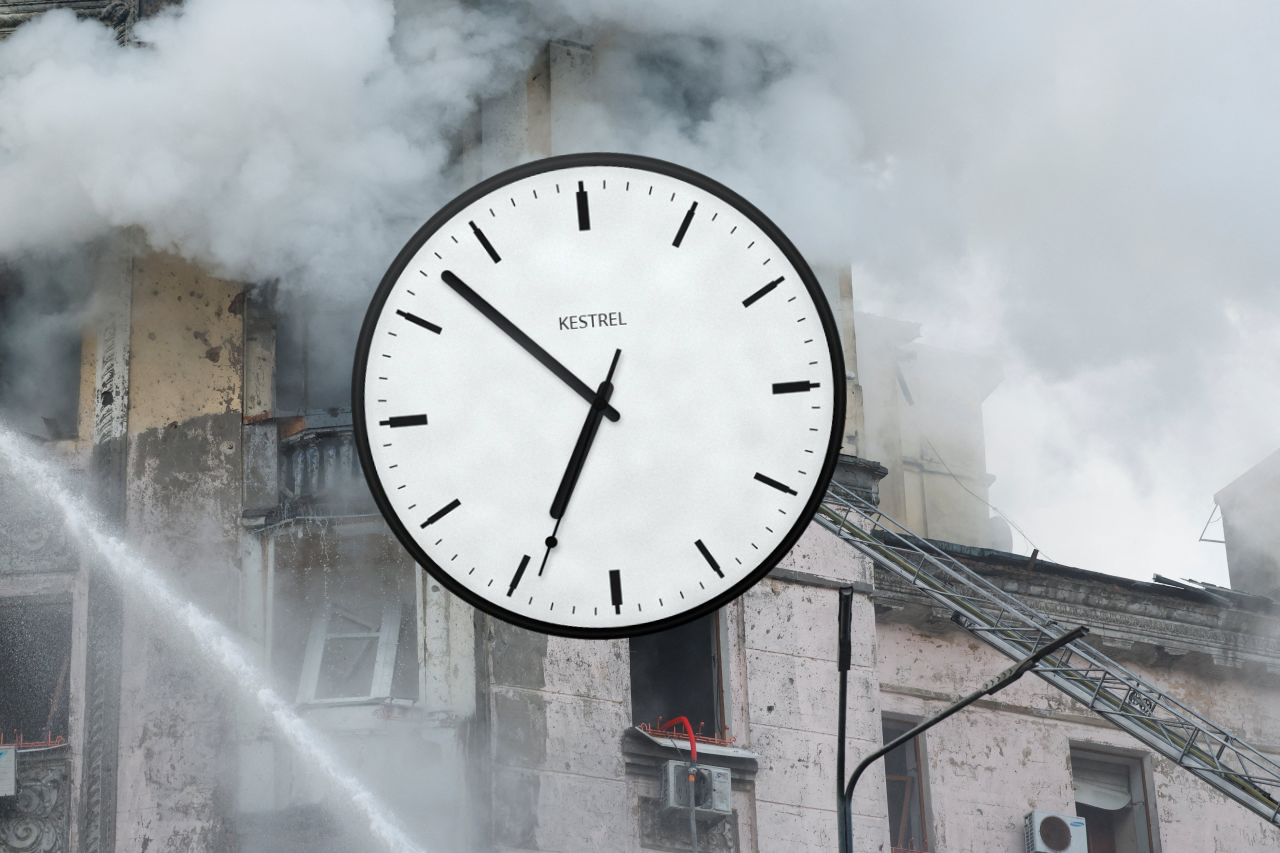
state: 6:52:34
